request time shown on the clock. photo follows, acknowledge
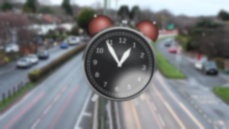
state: 12:54
